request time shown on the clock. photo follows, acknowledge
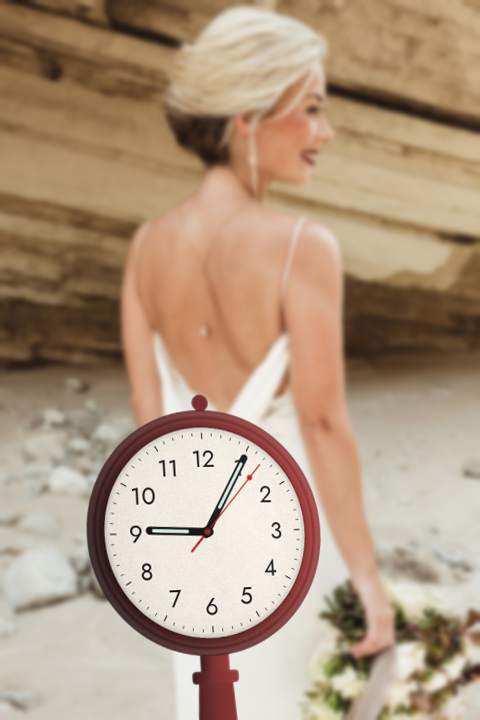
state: 9:05:07
